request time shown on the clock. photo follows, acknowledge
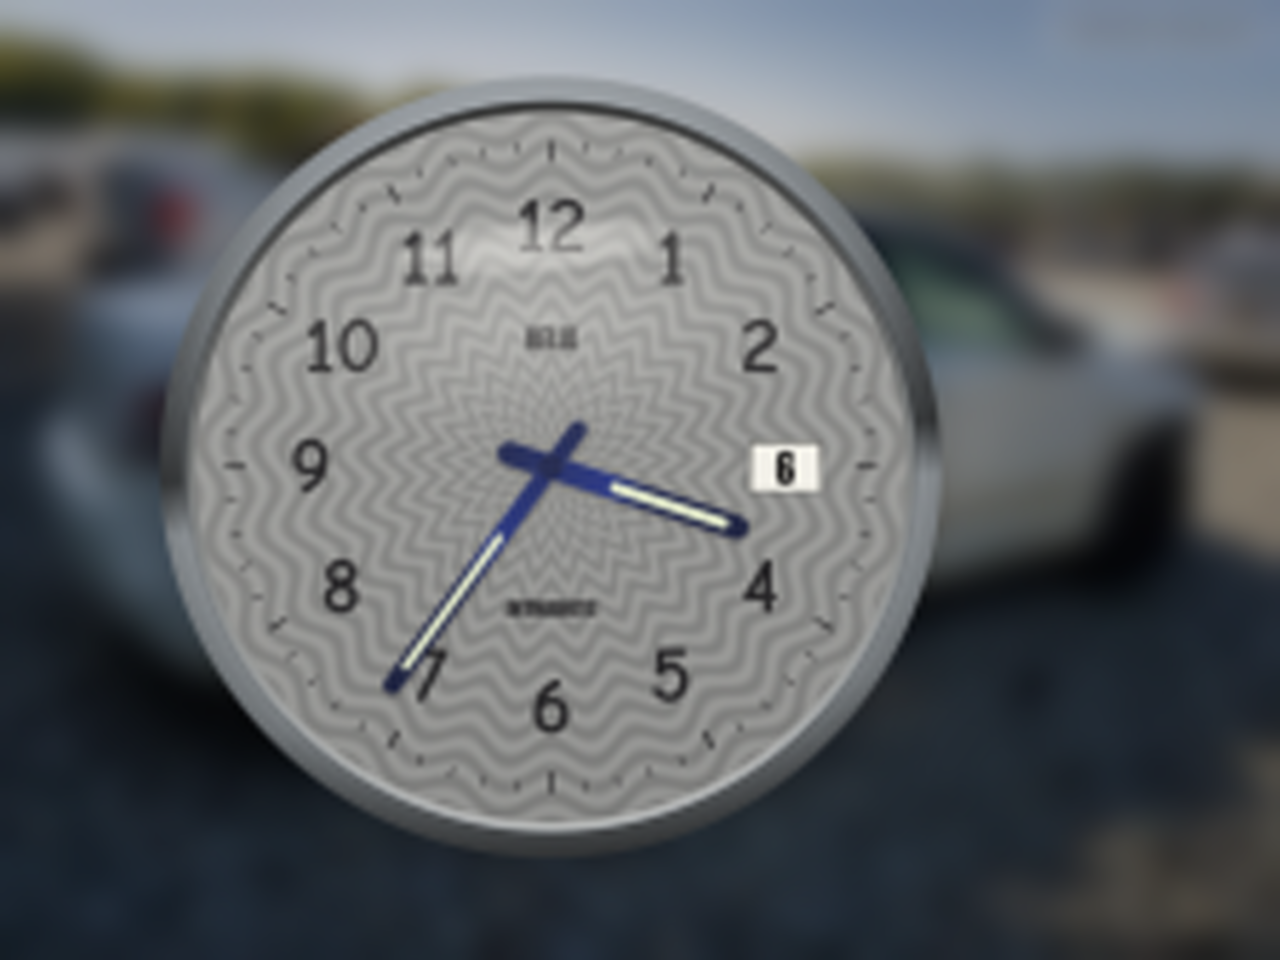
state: 3:36
